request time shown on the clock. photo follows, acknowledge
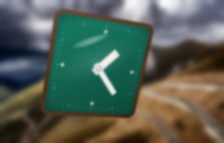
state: 1:23
